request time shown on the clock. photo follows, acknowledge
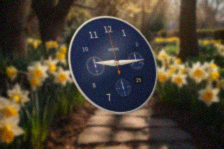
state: 9:15
